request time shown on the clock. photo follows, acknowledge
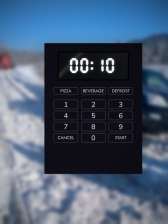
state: 0:10
